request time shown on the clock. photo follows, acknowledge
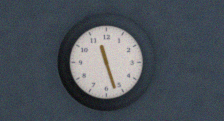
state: 11:27
